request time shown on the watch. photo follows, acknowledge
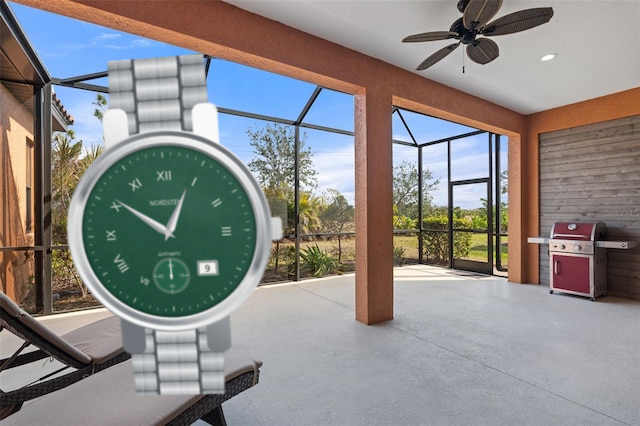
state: 12:51
